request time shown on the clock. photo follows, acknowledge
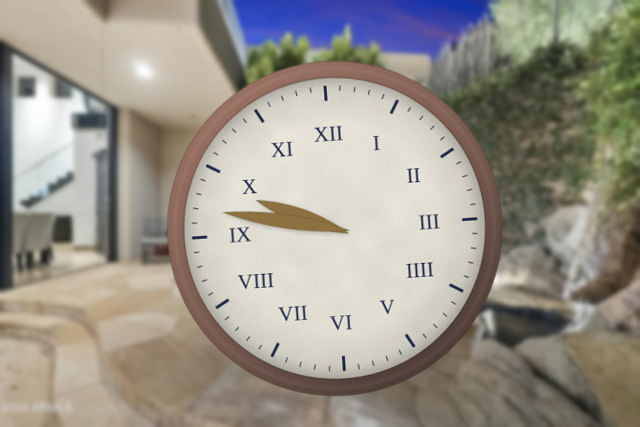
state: 9:47
